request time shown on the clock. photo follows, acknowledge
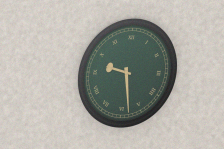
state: 9:28
